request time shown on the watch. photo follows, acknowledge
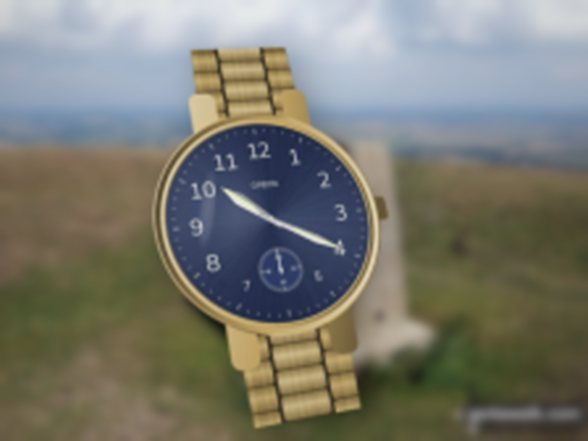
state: 10:20
